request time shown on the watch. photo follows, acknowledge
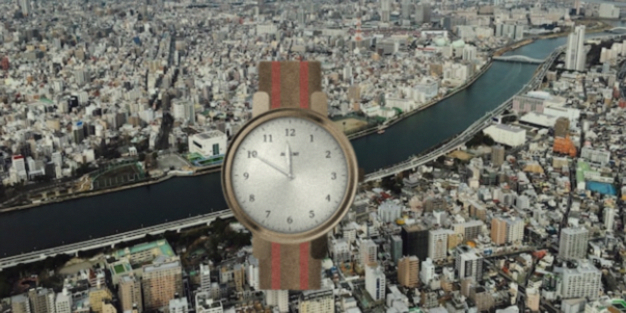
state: 11:50
